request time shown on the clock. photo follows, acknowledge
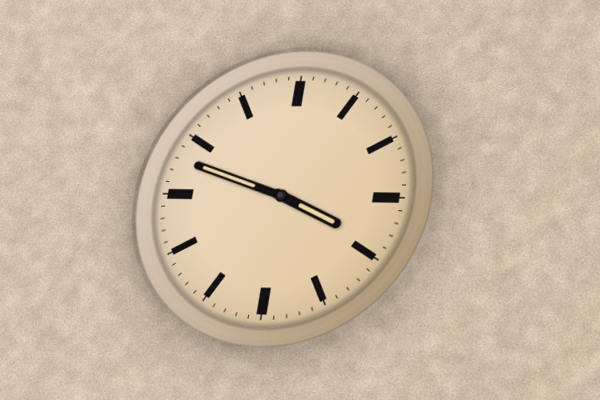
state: 3:48
